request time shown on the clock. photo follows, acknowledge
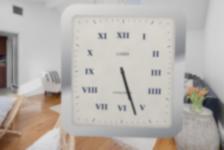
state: 5:27
